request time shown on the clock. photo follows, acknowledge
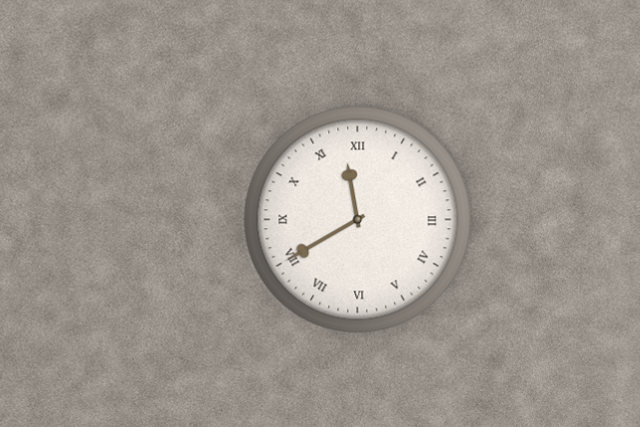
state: 11:40
